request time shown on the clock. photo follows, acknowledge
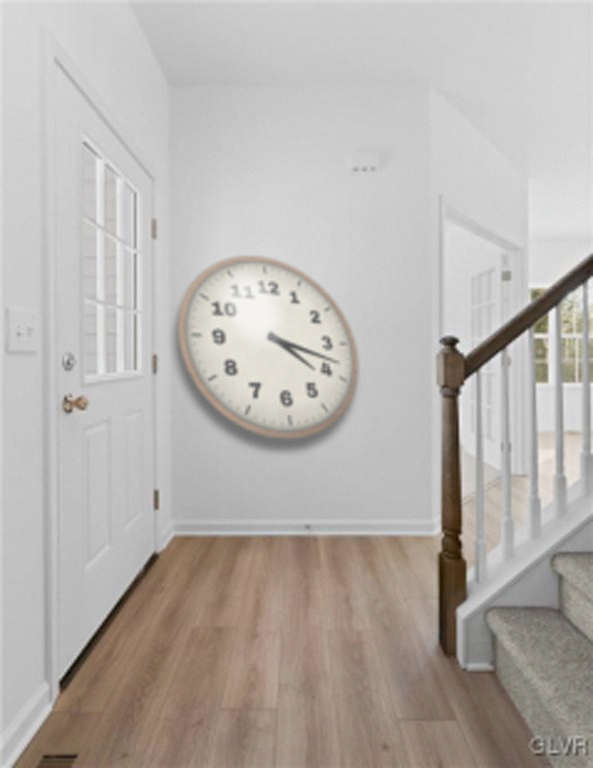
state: 4:18
